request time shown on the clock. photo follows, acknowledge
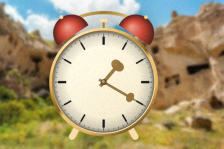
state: 1:20
